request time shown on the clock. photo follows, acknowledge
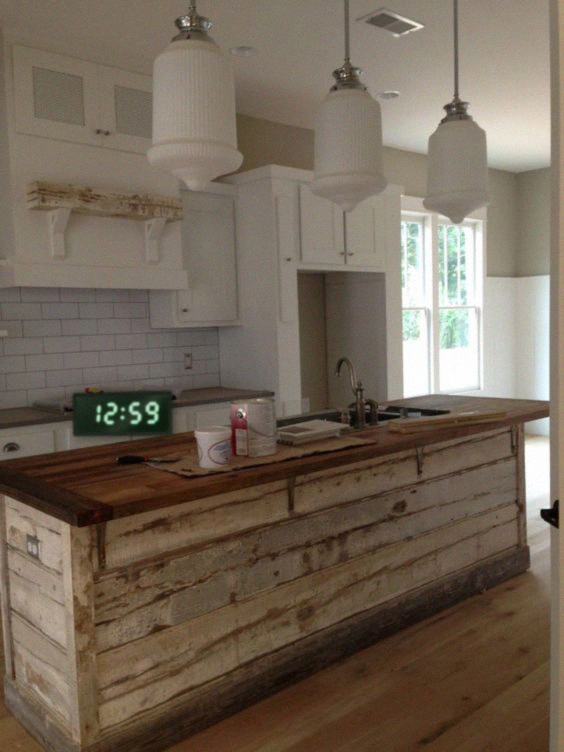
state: 12:59
